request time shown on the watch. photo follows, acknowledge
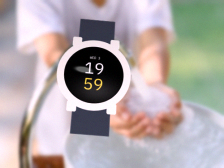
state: 19:59
